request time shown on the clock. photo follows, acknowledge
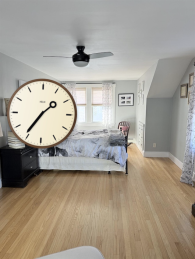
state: 1:36
